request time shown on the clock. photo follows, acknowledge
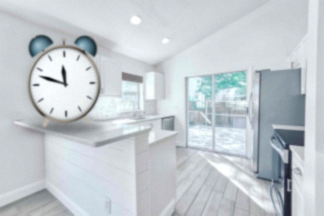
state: 11:48
